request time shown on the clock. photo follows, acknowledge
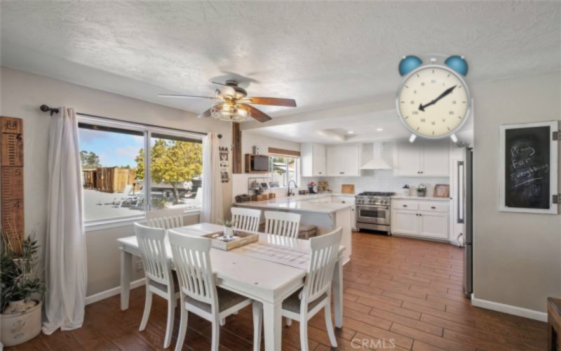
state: 8:09
